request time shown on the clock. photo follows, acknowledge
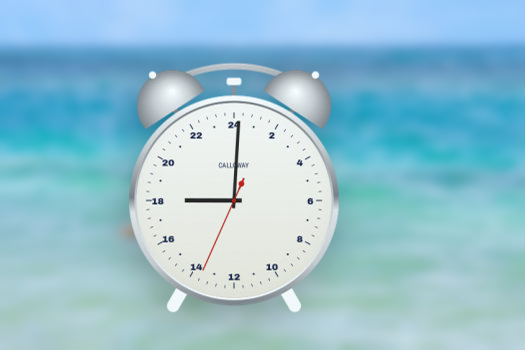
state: 18:00:34
